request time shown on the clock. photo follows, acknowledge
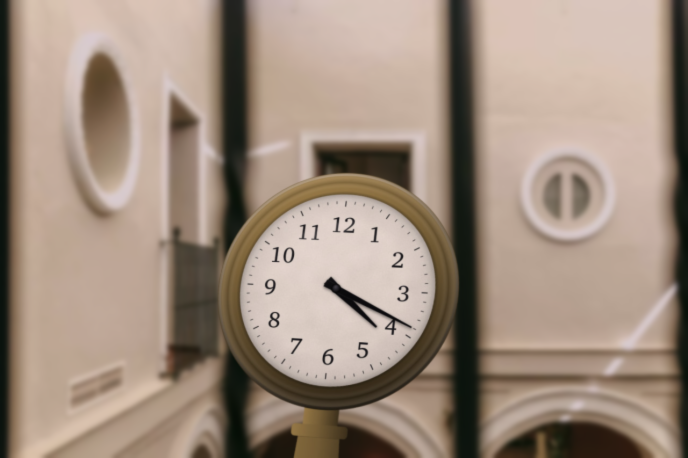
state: 4:19
